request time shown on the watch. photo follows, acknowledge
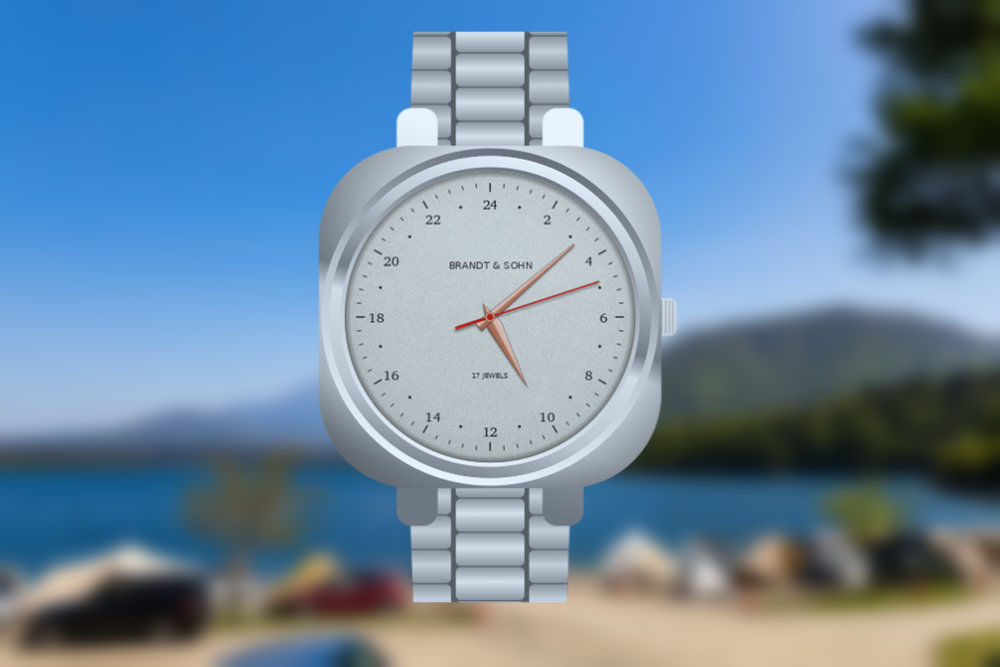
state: 10:08:12
